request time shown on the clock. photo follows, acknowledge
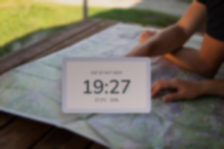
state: 19:27
